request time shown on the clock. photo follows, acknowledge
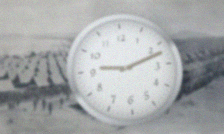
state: 9:12
